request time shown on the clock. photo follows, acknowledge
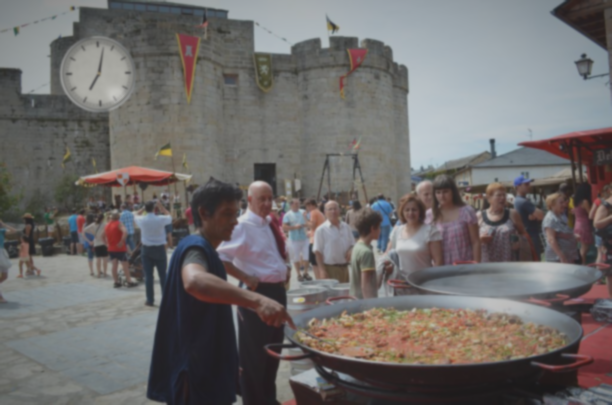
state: 7:02
